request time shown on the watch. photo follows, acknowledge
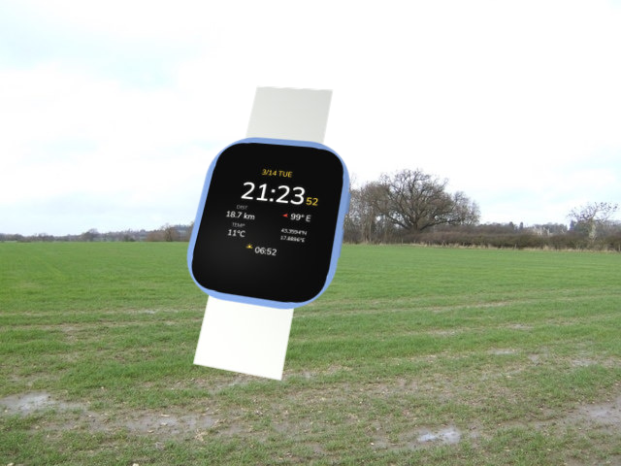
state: 21:23:52
